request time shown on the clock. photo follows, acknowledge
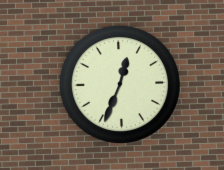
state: 12:34
